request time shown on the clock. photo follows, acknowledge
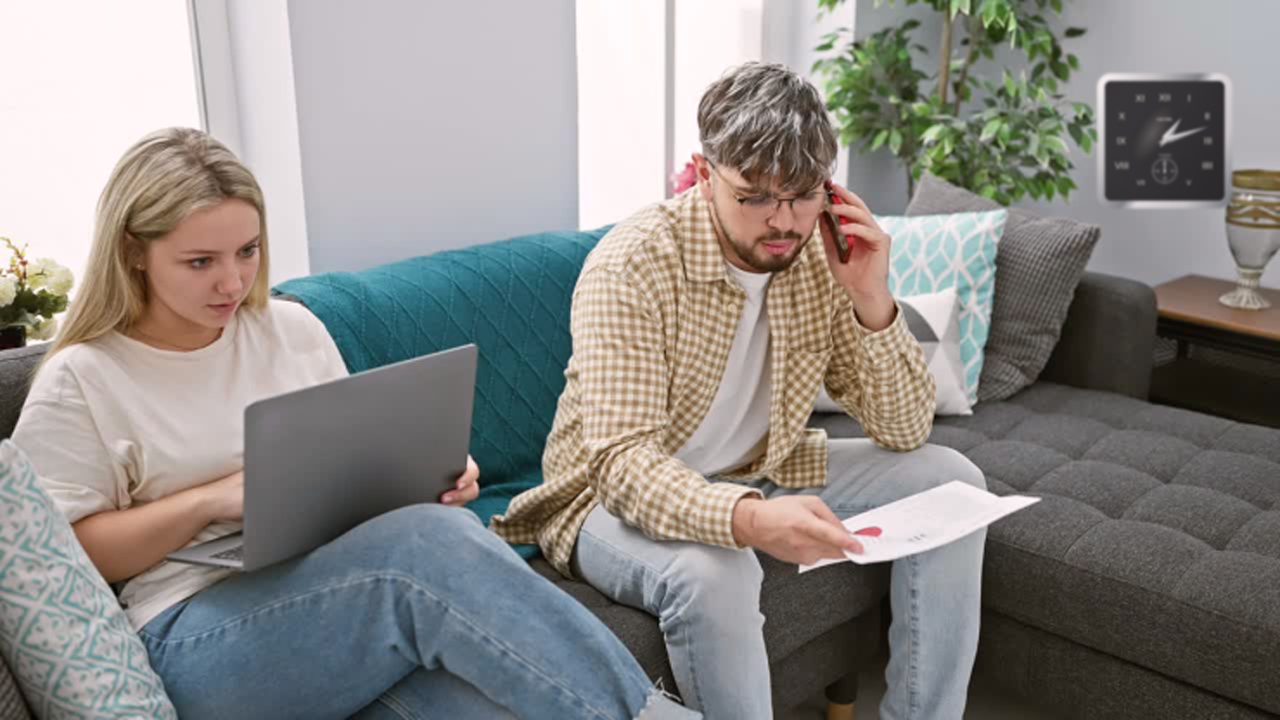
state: 1:12
